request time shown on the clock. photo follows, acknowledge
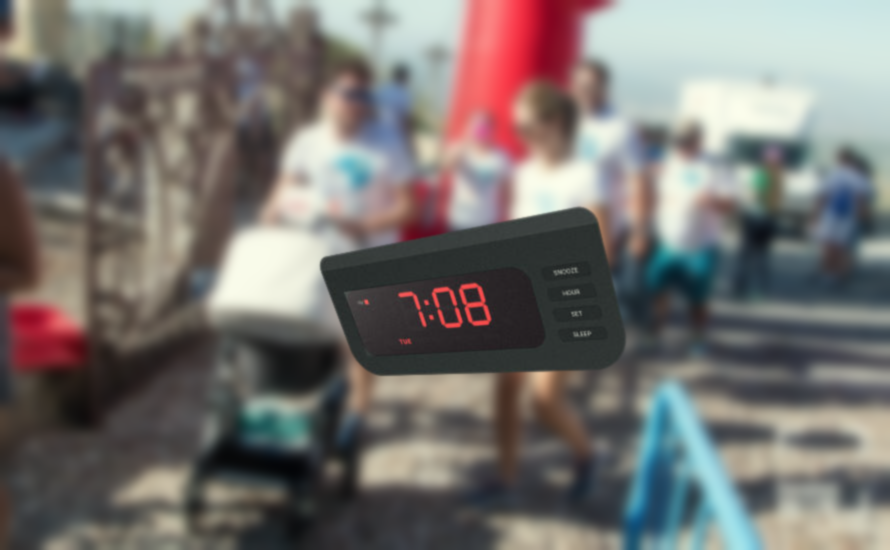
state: 7:08
